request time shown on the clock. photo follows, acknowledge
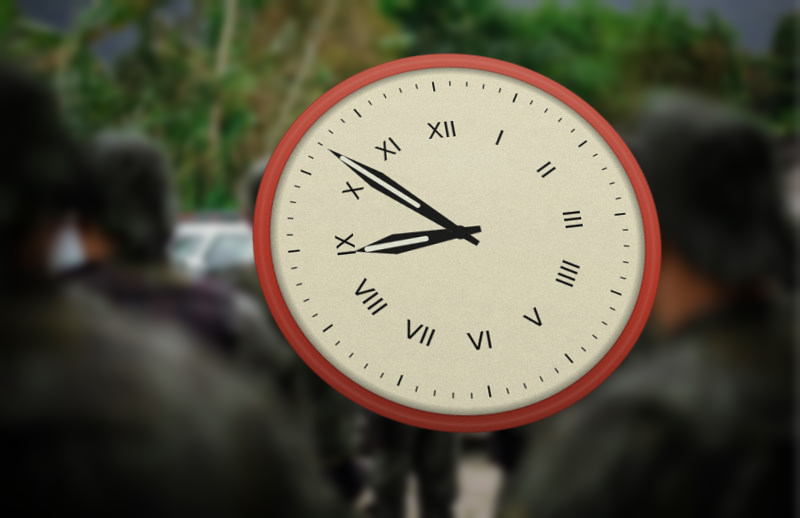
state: 8:52
